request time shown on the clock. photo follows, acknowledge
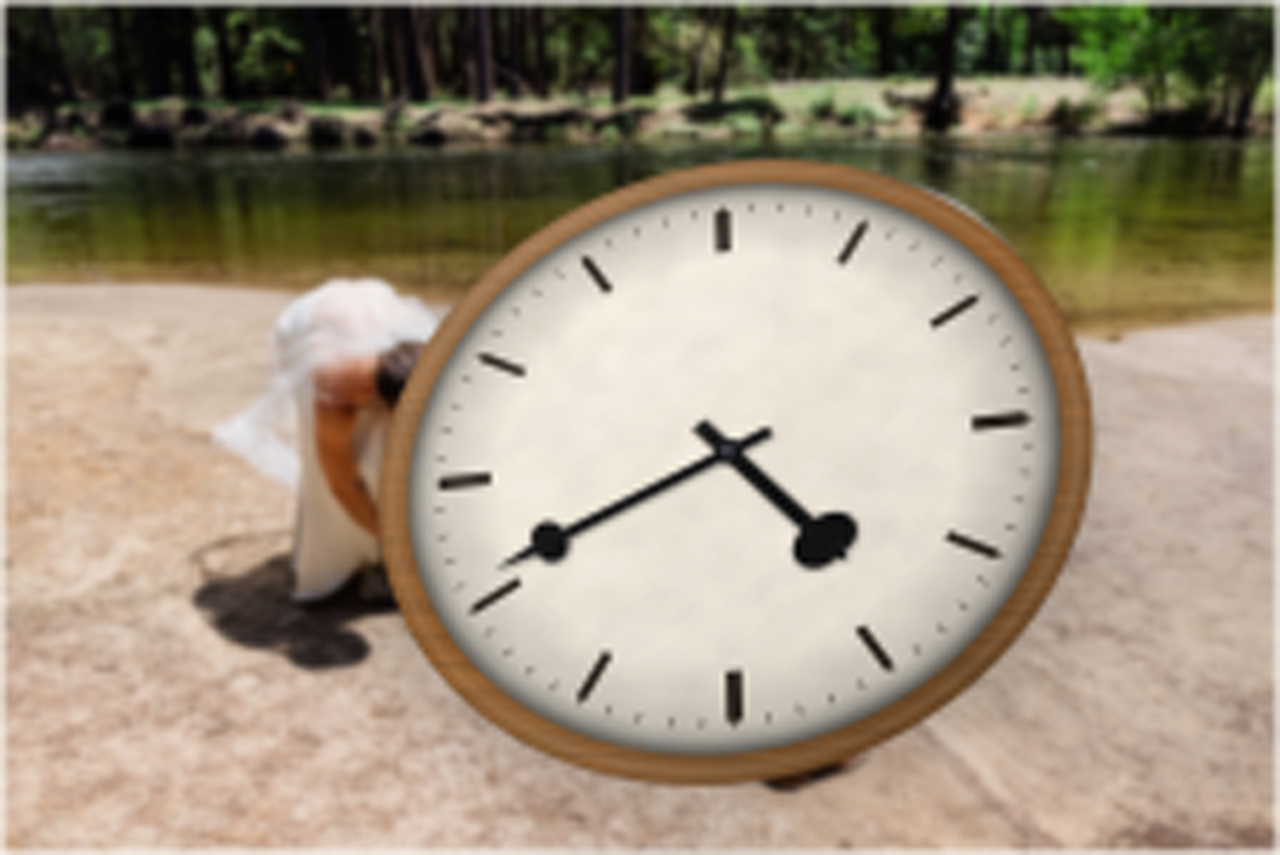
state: 4:41
